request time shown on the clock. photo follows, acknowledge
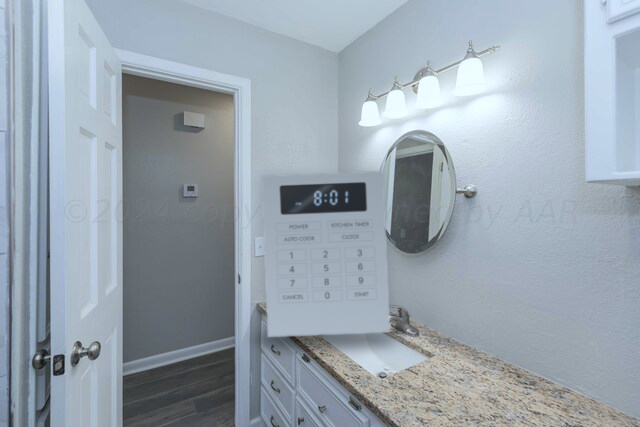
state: 8:01
